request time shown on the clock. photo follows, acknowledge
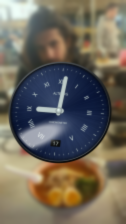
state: 9:01
